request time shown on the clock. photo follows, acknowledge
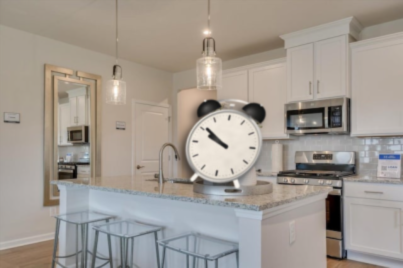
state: 9:51
